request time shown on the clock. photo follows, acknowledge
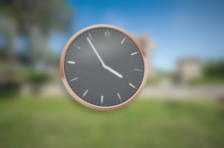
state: 3:54
